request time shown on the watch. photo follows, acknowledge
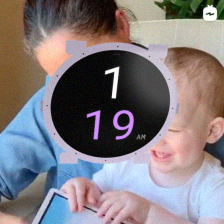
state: 1:19
